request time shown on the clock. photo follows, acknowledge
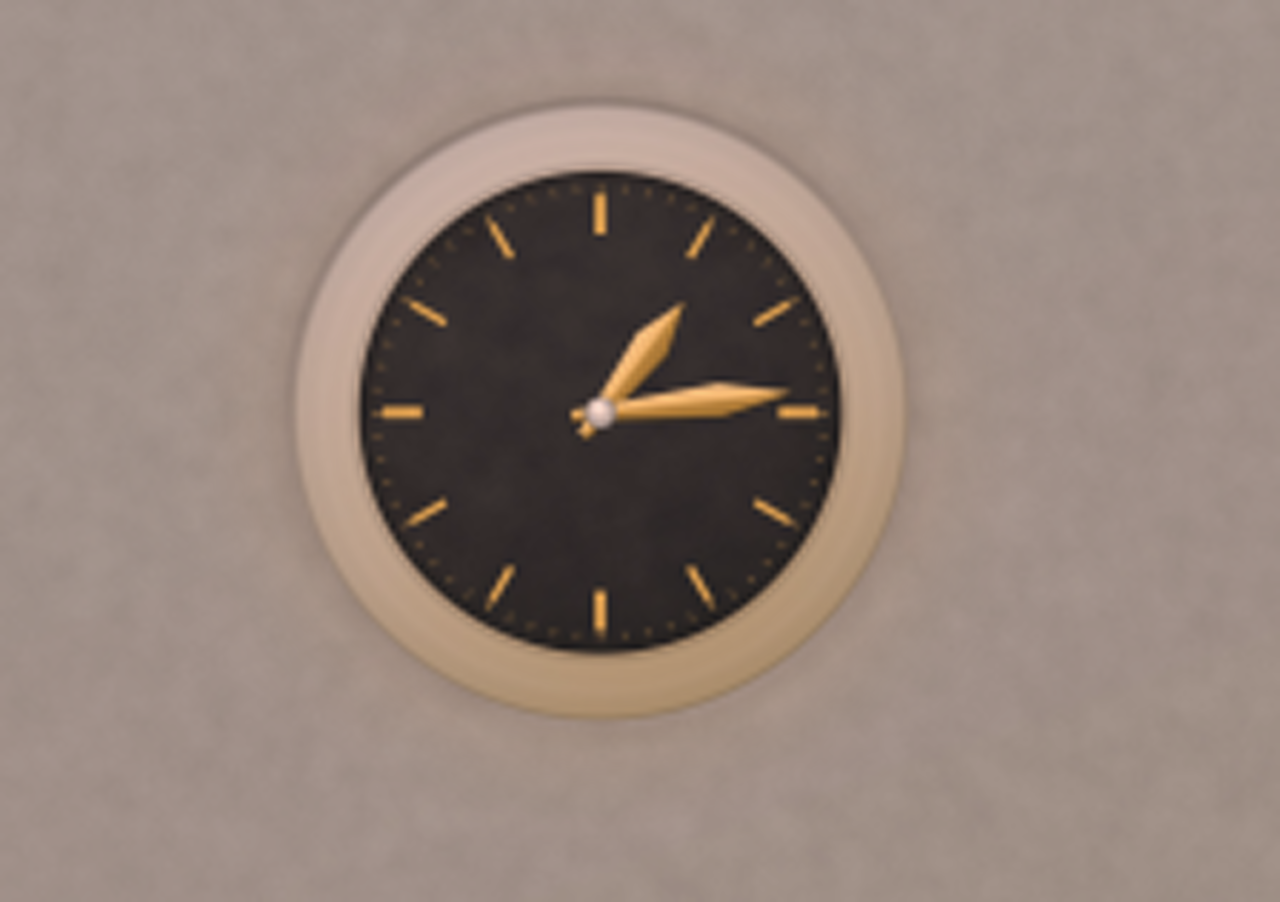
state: 1:14
